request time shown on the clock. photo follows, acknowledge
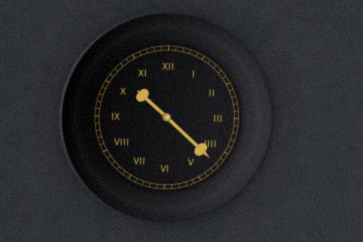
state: 10:22
